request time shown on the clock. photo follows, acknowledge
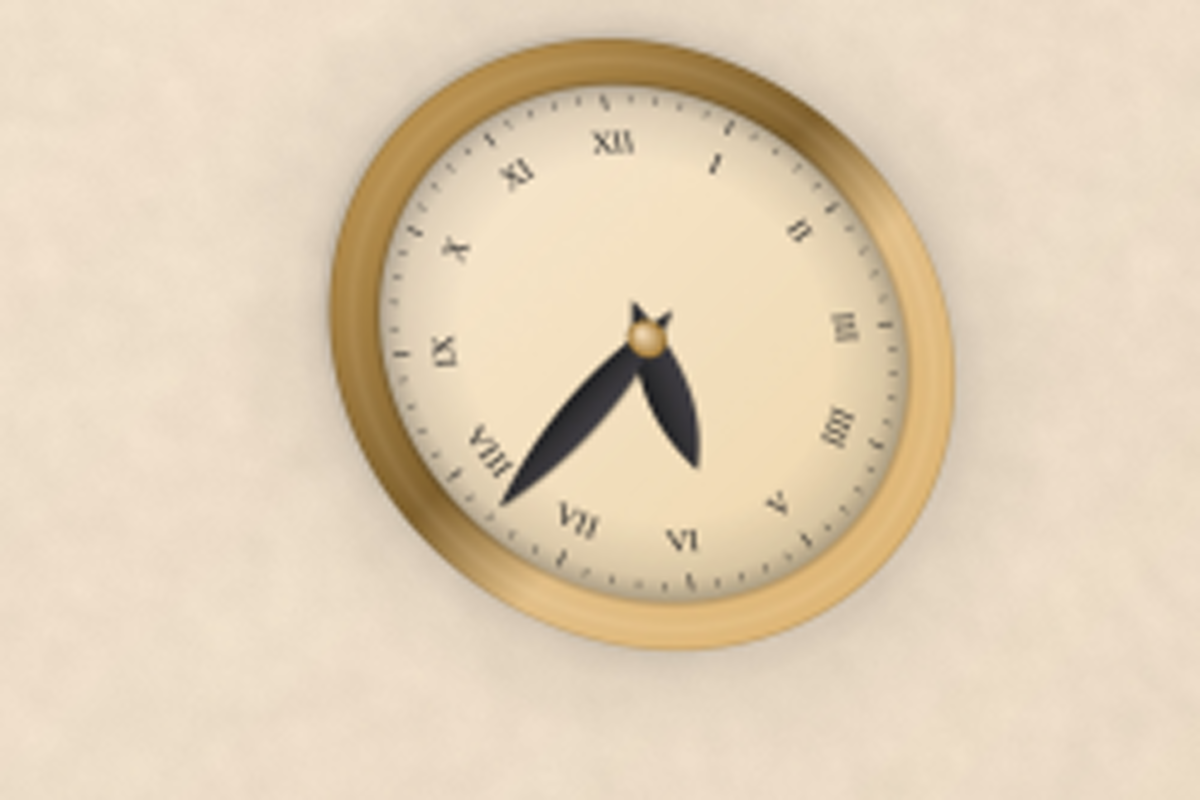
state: 5:38
